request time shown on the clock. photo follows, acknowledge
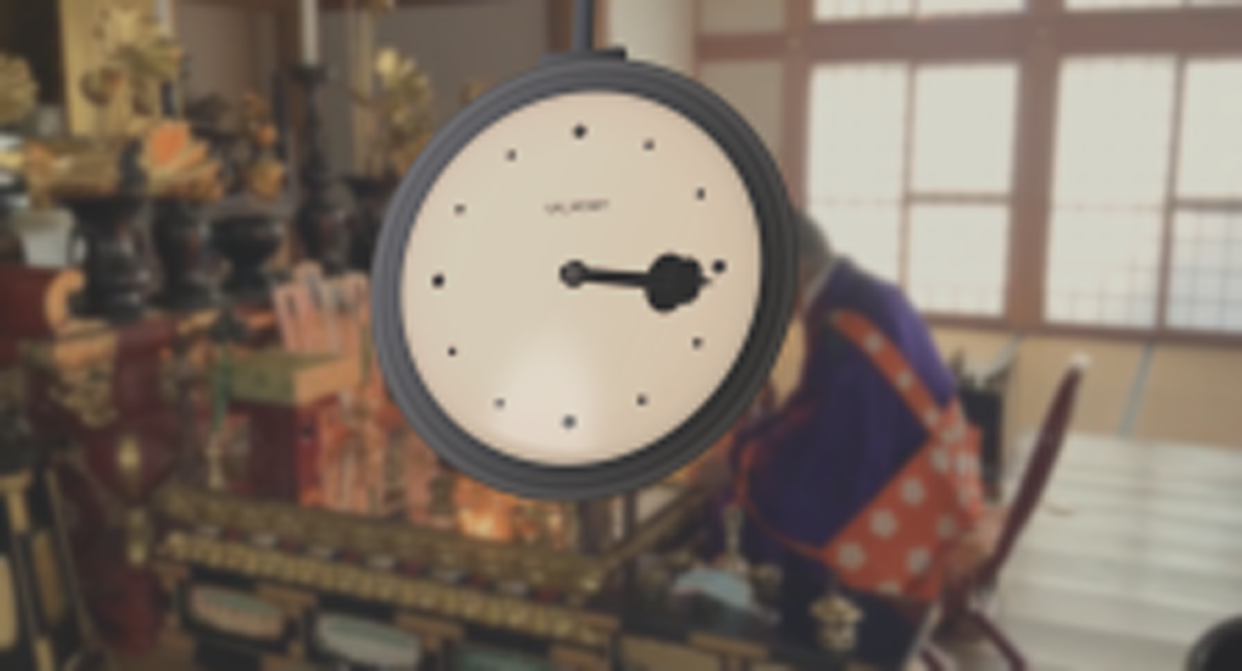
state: 3:16
